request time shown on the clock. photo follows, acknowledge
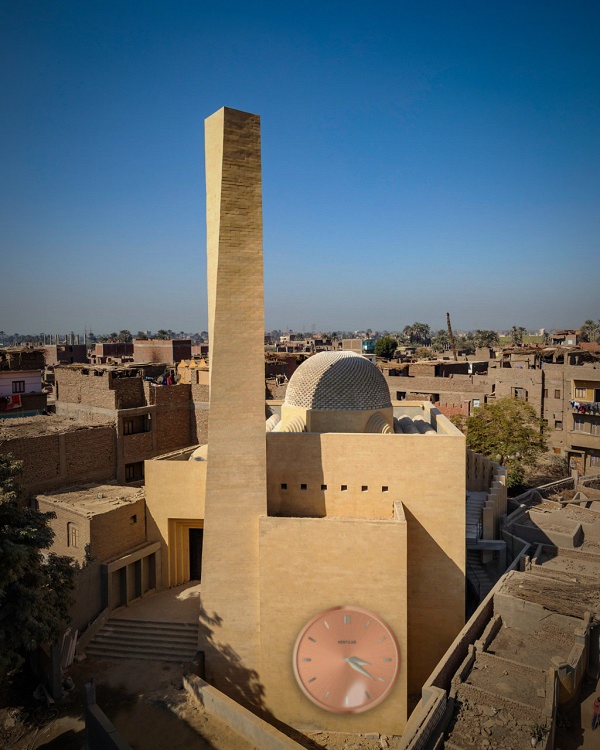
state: 3:21
